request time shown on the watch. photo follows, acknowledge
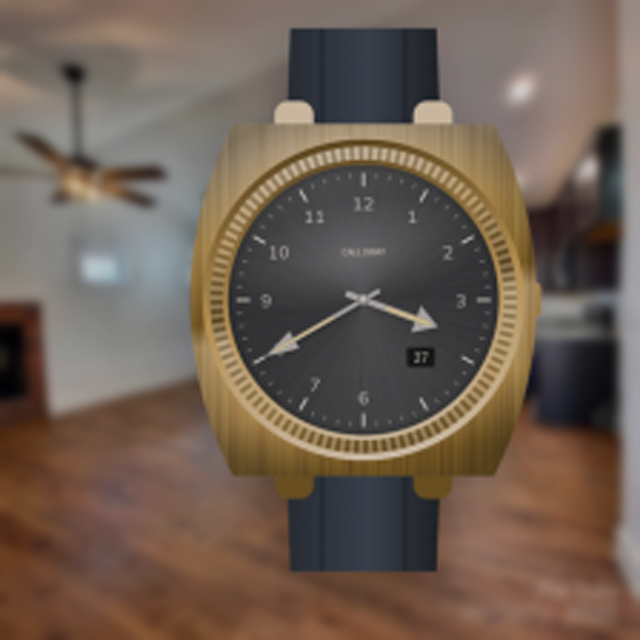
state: 3:40
